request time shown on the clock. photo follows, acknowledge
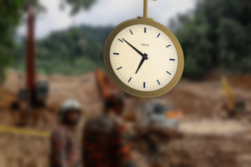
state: 6:51
